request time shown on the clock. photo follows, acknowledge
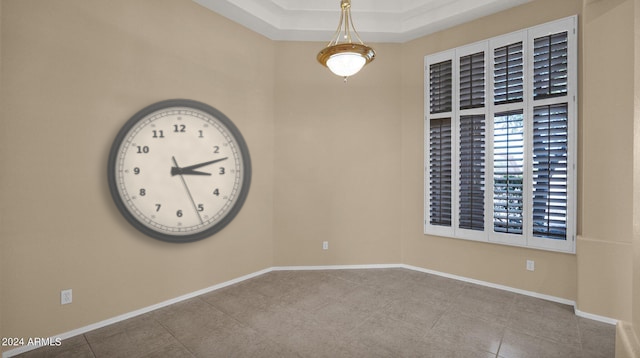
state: 3:12:26
